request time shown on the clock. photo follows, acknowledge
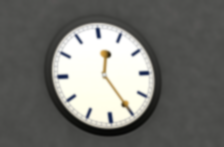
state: 12:25
